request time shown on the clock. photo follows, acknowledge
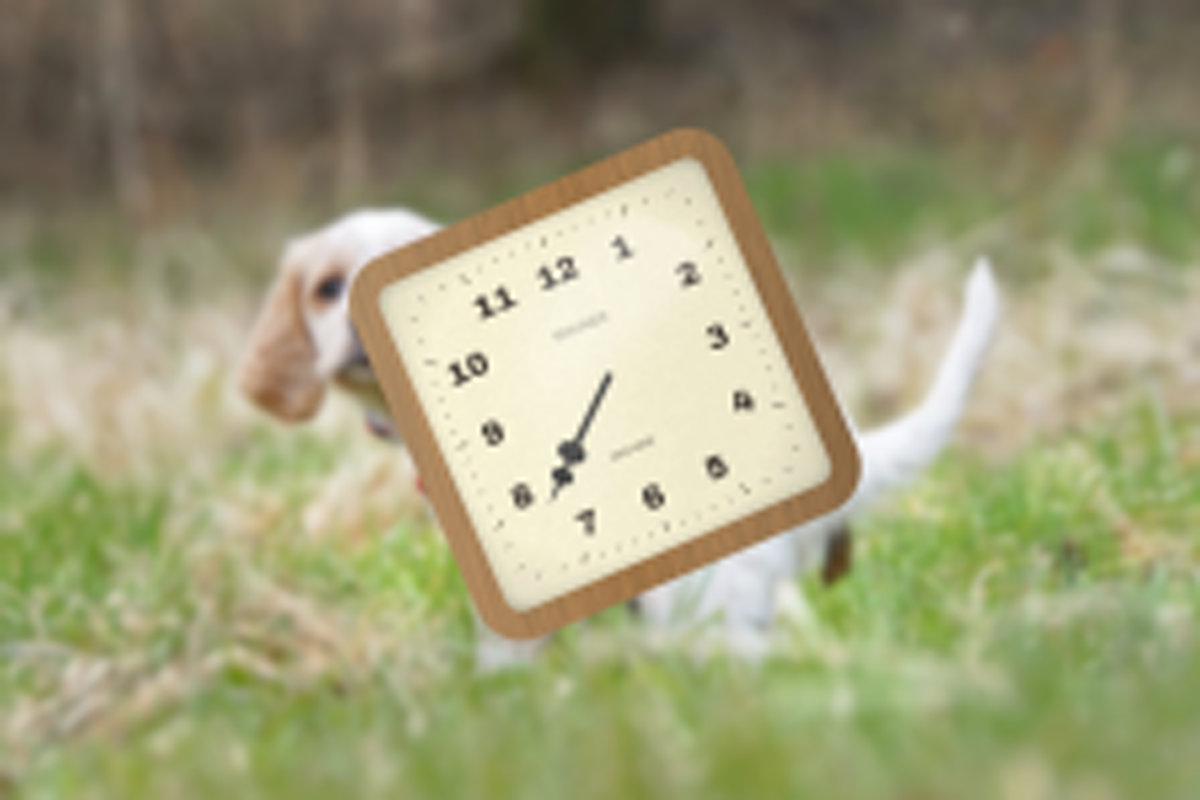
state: 7:38
